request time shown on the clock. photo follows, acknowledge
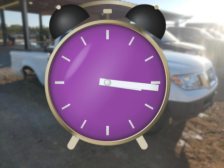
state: 3:16
